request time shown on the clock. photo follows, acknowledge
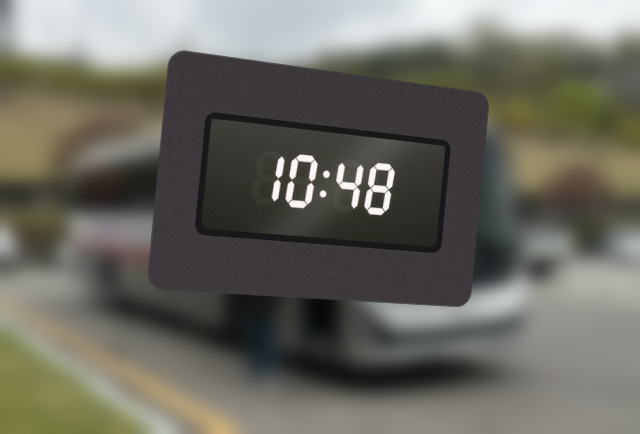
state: 10:48
